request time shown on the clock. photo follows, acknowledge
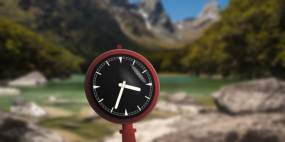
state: 3:34
